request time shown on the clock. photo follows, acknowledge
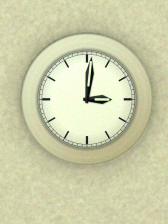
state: 3:01
